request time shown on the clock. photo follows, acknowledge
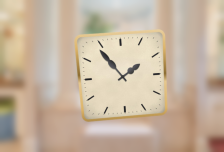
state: 1:54
